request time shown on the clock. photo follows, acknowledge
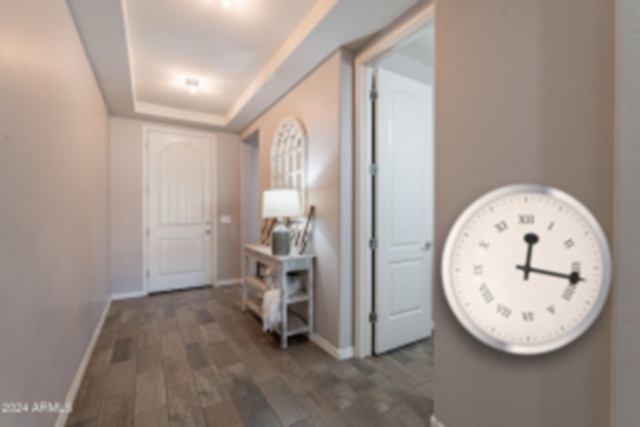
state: 12:17
